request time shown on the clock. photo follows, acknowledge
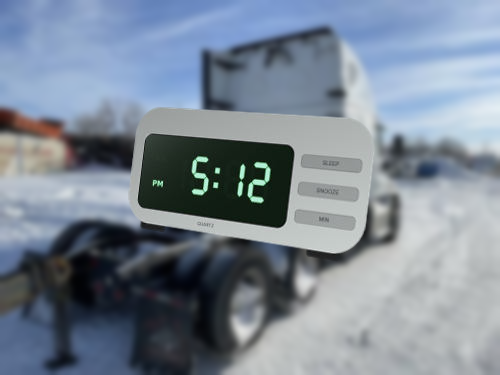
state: 5:12
